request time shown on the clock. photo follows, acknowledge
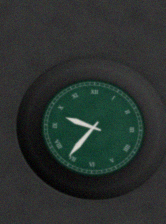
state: 9:36
